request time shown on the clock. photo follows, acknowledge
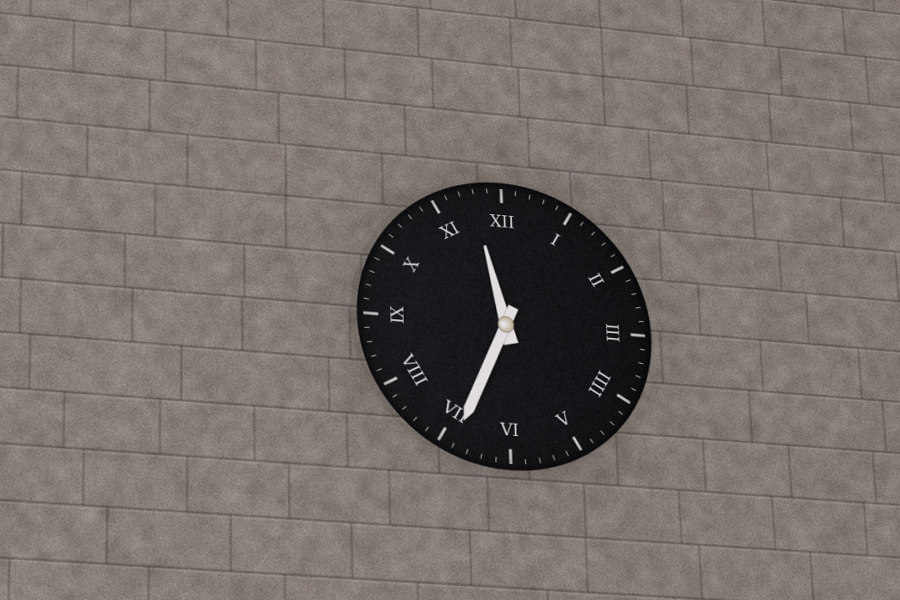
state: 11:34
